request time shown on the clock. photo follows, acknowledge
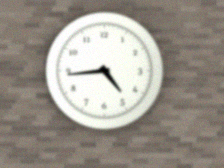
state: 4:44
